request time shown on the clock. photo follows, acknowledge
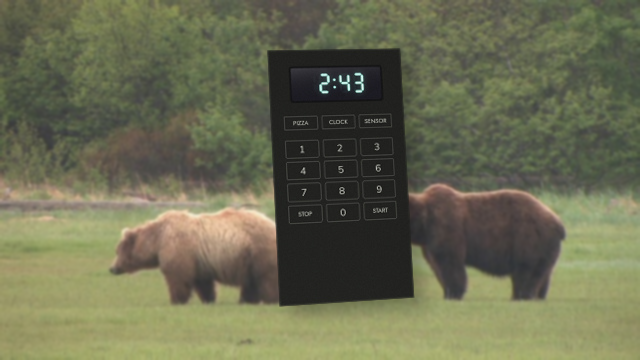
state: 2:43
